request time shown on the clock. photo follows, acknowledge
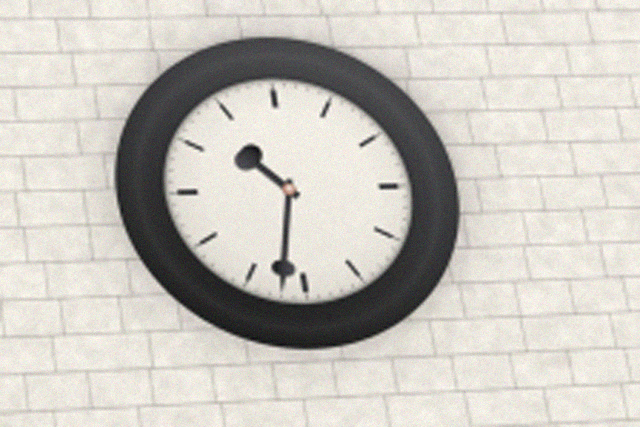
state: 10:32
